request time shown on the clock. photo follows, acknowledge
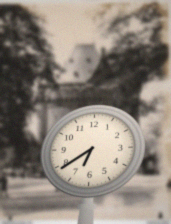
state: 6:39
